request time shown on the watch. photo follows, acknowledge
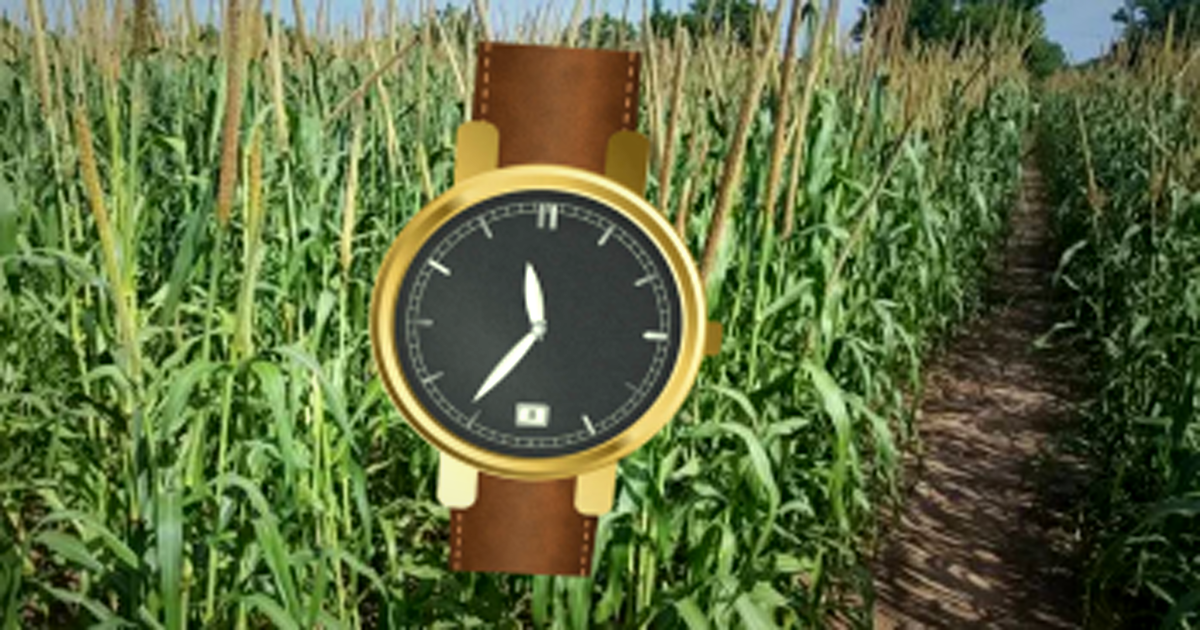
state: 11:36
